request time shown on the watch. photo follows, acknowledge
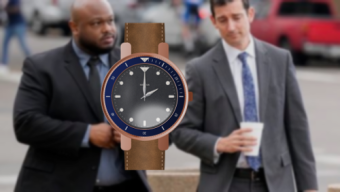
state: 2:00
